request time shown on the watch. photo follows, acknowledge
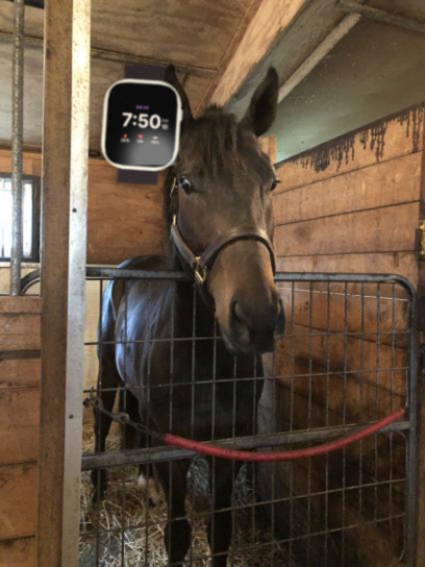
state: 7:50
